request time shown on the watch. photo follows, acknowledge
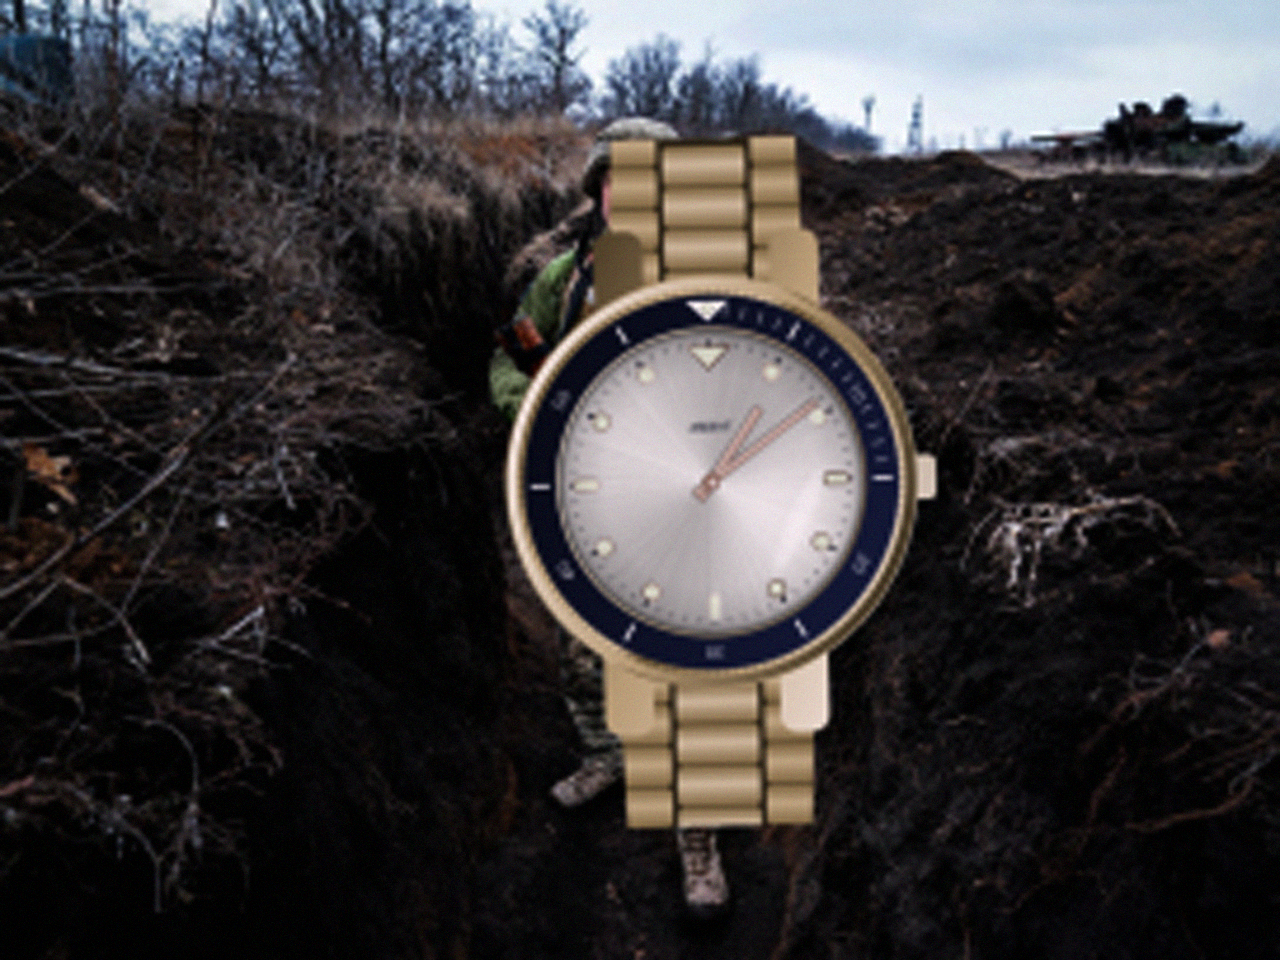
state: 1:09
